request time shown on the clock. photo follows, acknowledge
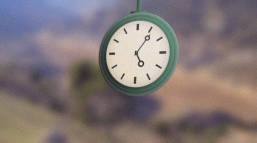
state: 5:06
